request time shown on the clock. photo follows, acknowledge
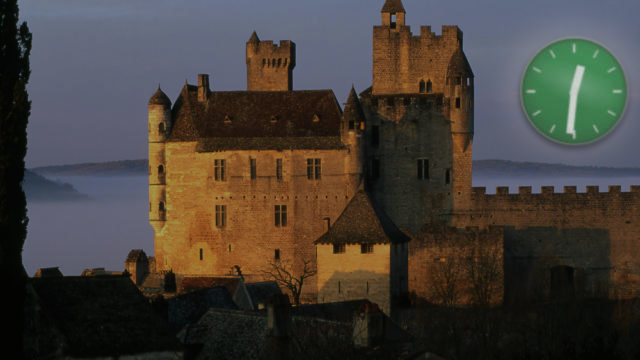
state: 12:31
